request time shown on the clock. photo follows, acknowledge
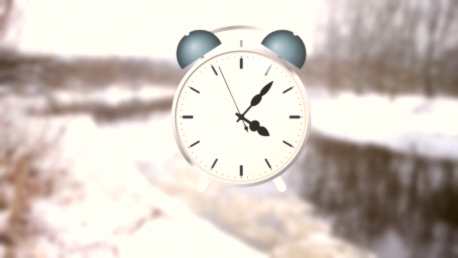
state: 4:06:56
